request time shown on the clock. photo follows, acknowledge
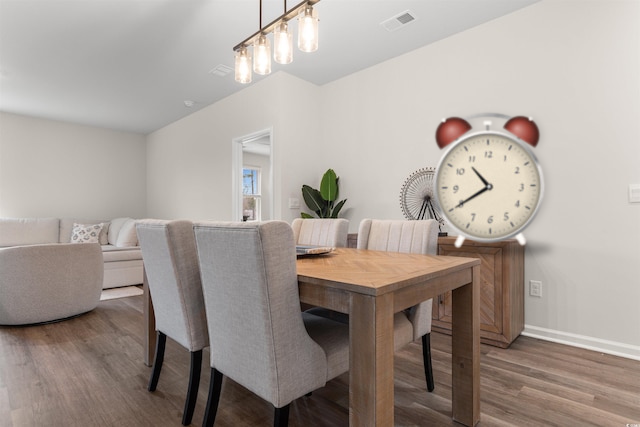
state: 10:40
